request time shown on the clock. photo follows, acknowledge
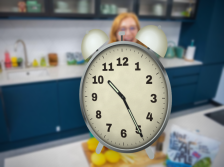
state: 10:25
